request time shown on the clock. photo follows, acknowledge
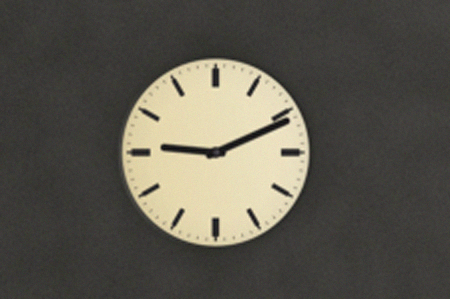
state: 9:11
